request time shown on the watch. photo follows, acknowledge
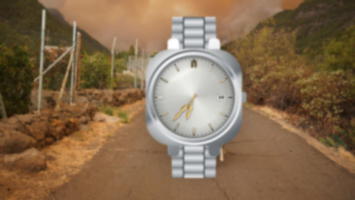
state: 6:37
